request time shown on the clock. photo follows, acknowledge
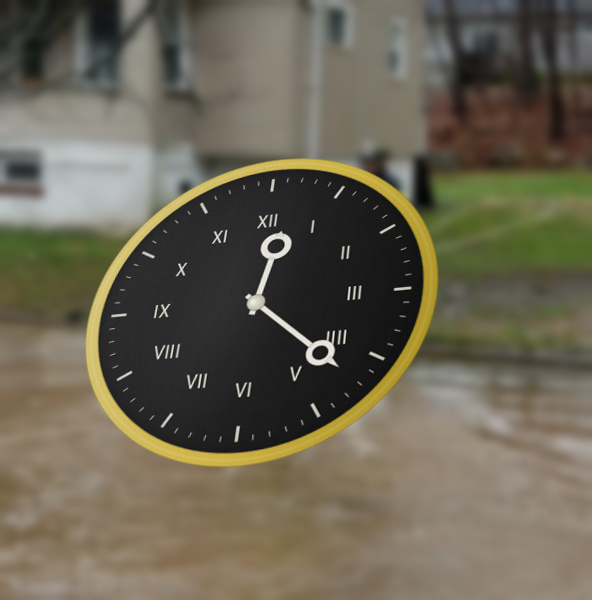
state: 12:22
